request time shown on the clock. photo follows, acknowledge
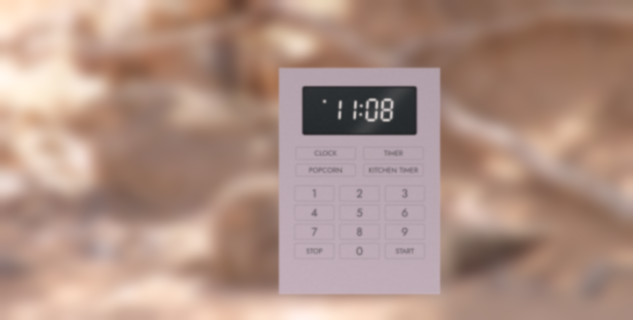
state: 11:08
